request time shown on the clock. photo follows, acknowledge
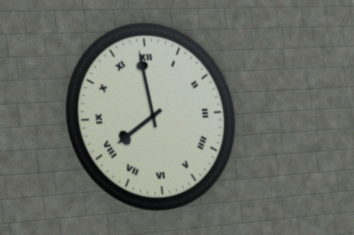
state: 7:59
